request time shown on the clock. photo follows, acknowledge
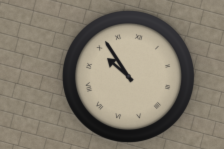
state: 9:52
